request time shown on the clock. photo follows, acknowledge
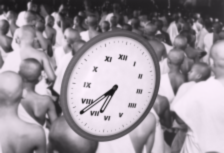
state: 6:38
